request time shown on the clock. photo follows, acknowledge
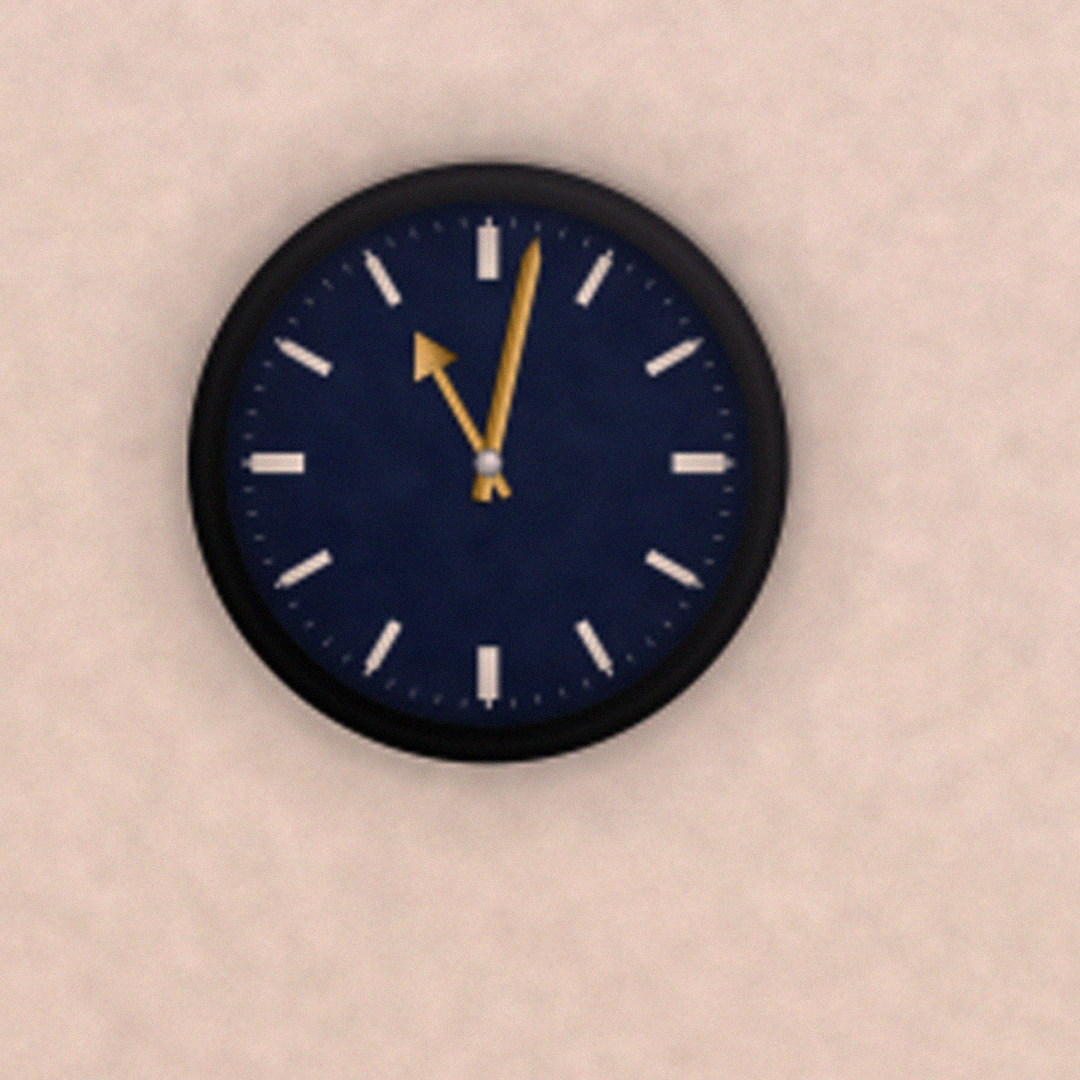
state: 11:02
